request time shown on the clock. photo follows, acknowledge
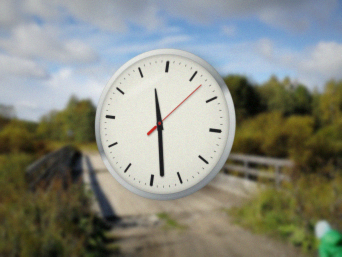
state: 11:28:07
